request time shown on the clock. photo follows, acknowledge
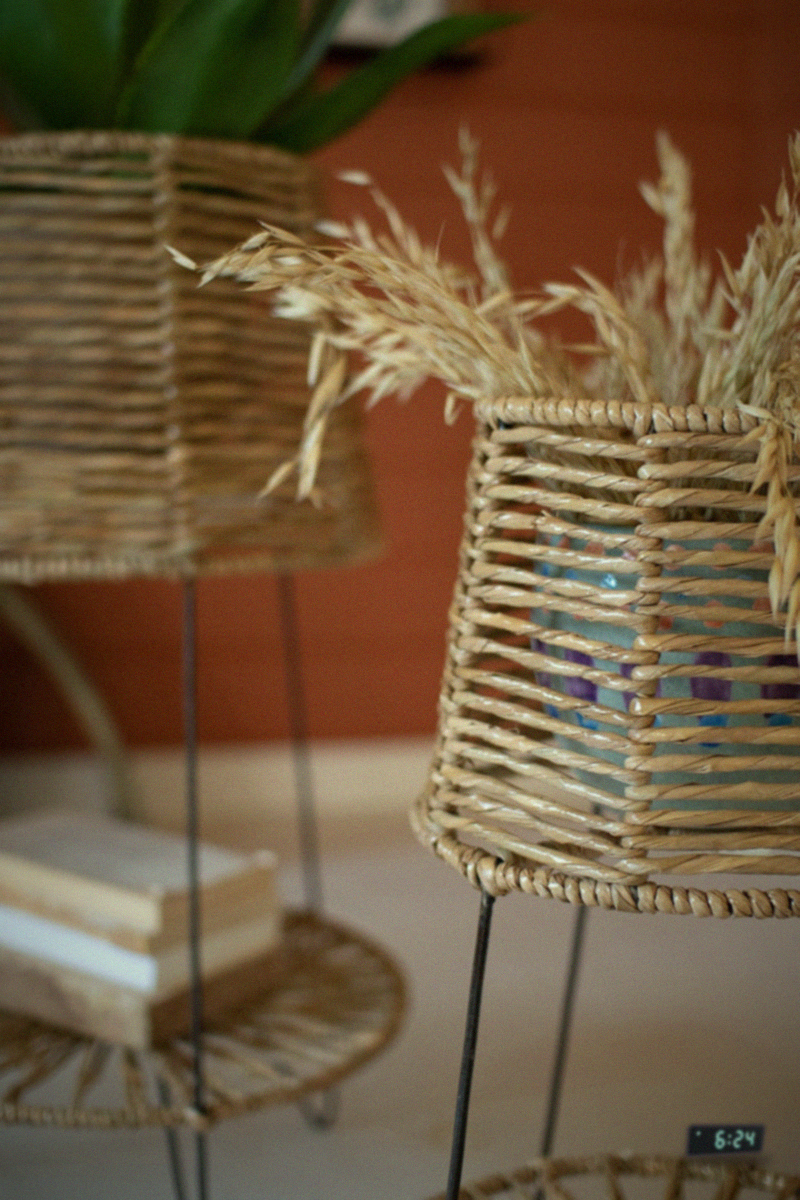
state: 6:24
